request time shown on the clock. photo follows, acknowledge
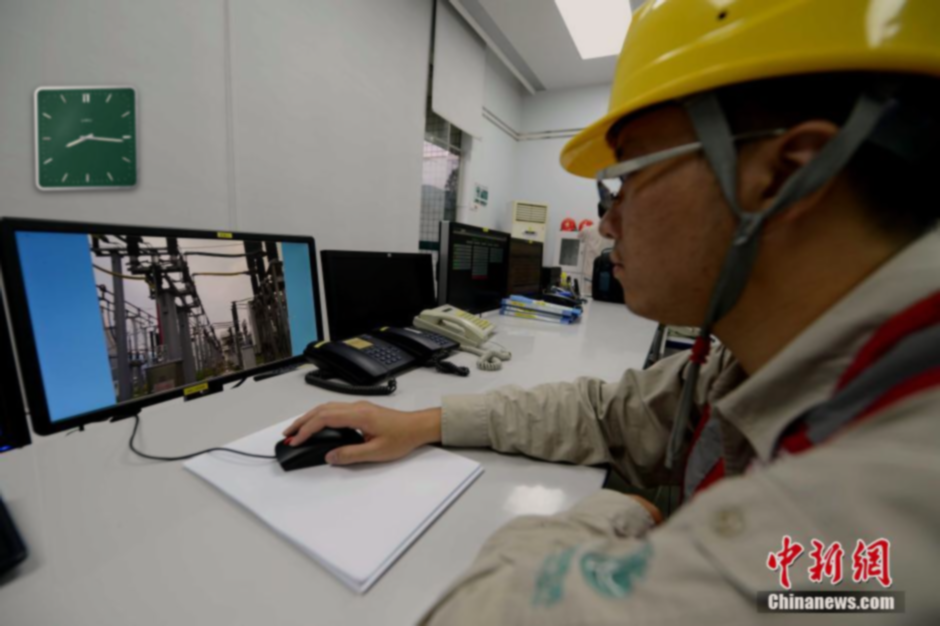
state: 8:16
